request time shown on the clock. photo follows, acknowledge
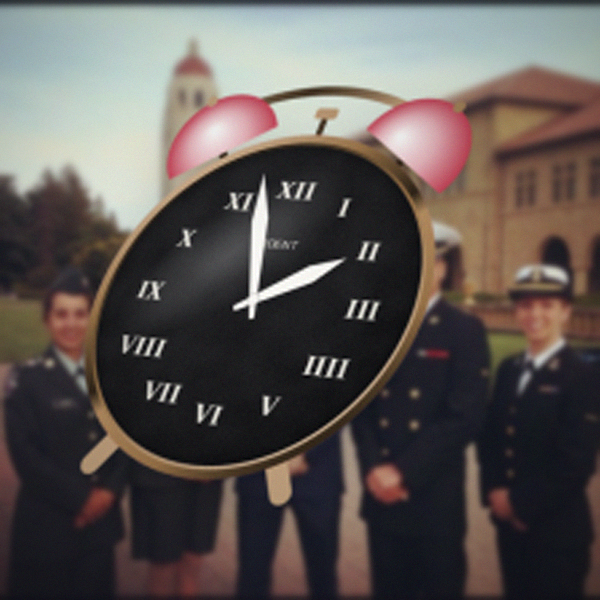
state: 1:57
